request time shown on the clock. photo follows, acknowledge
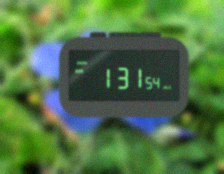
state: 1:31:54
